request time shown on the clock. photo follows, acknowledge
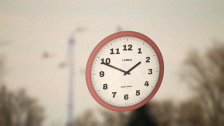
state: 1:49
